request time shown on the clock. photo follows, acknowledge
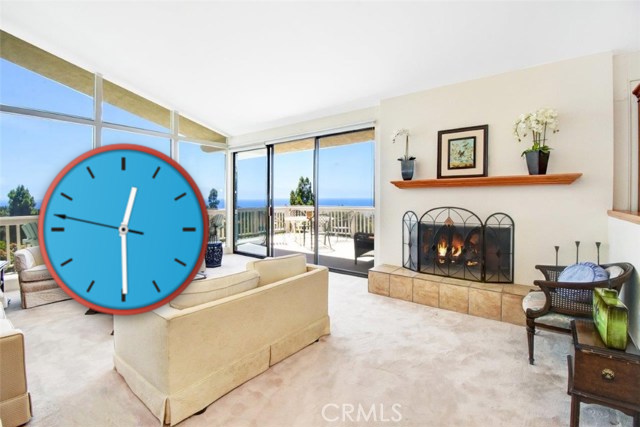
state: 12:29:47
